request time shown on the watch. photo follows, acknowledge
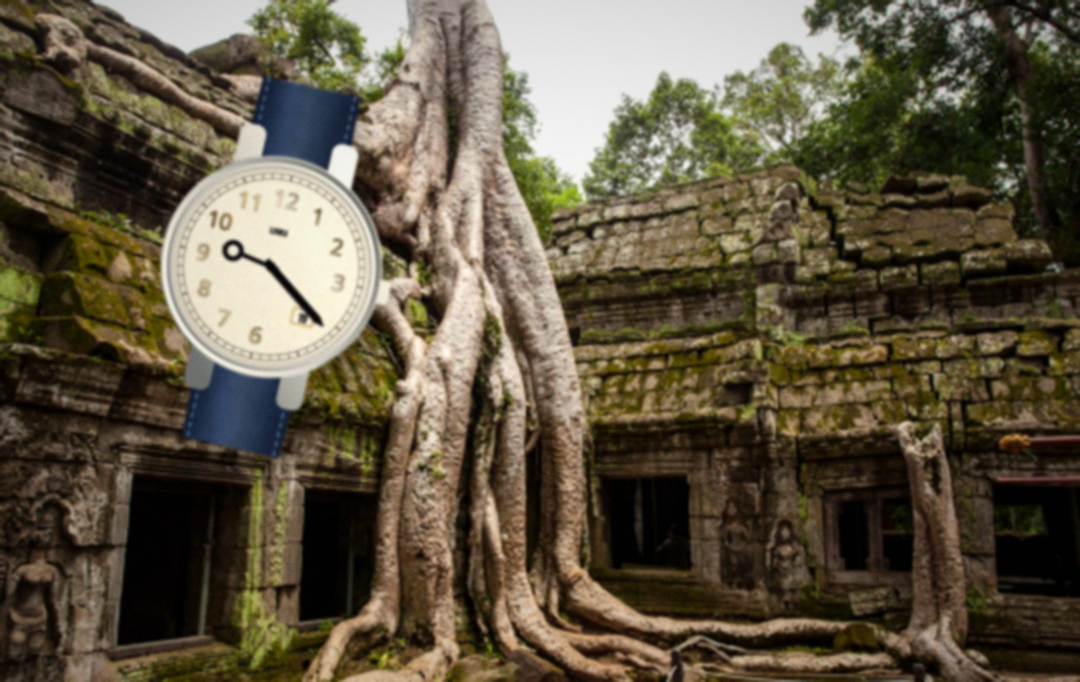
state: 9:21
